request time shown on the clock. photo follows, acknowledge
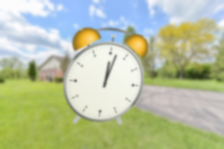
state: 12:02
